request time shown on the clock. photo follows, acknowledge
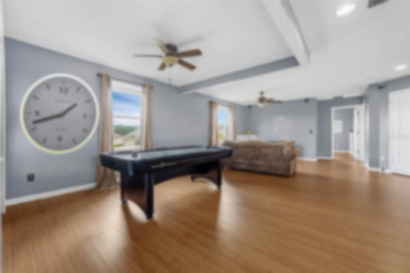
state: 1:42
